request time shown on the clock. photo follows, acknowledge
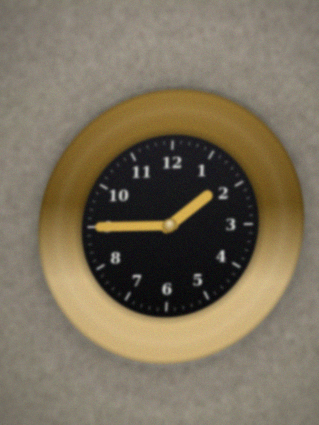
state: 1:45
